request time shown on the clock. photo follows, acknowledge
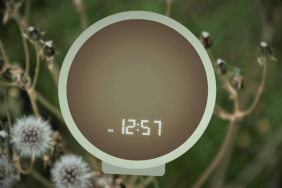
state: 12:57
